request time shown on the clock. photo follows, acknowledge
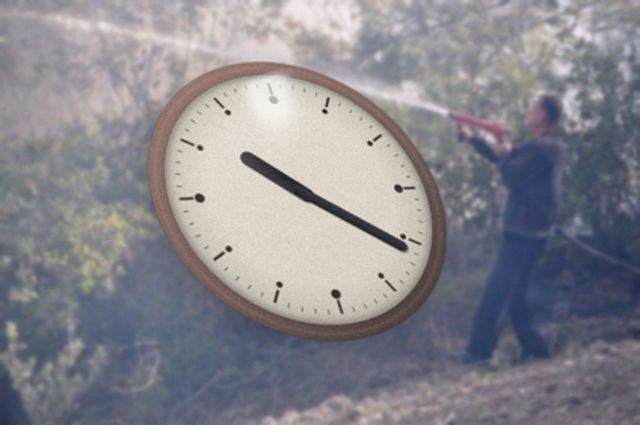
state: 10:21
